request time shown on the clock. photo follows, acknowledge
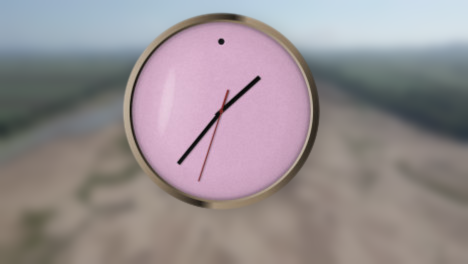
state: 1:36:33
